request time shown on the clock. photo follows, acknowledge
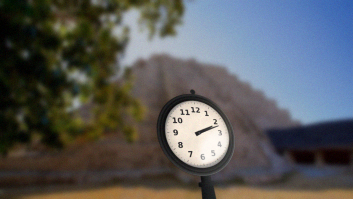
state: 2:12
